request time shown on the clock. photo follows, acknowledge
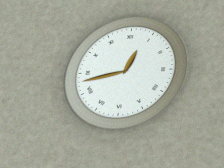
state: 12:43
